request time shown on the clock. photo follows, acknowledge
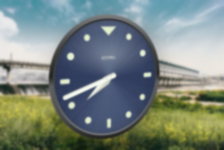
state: 7:42
